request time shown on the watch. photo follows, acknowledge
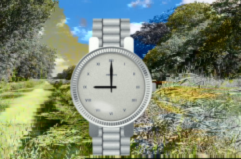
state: 9:00
